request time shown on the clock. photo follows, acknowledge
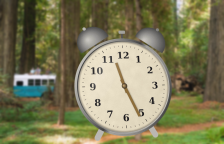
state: 11:26
